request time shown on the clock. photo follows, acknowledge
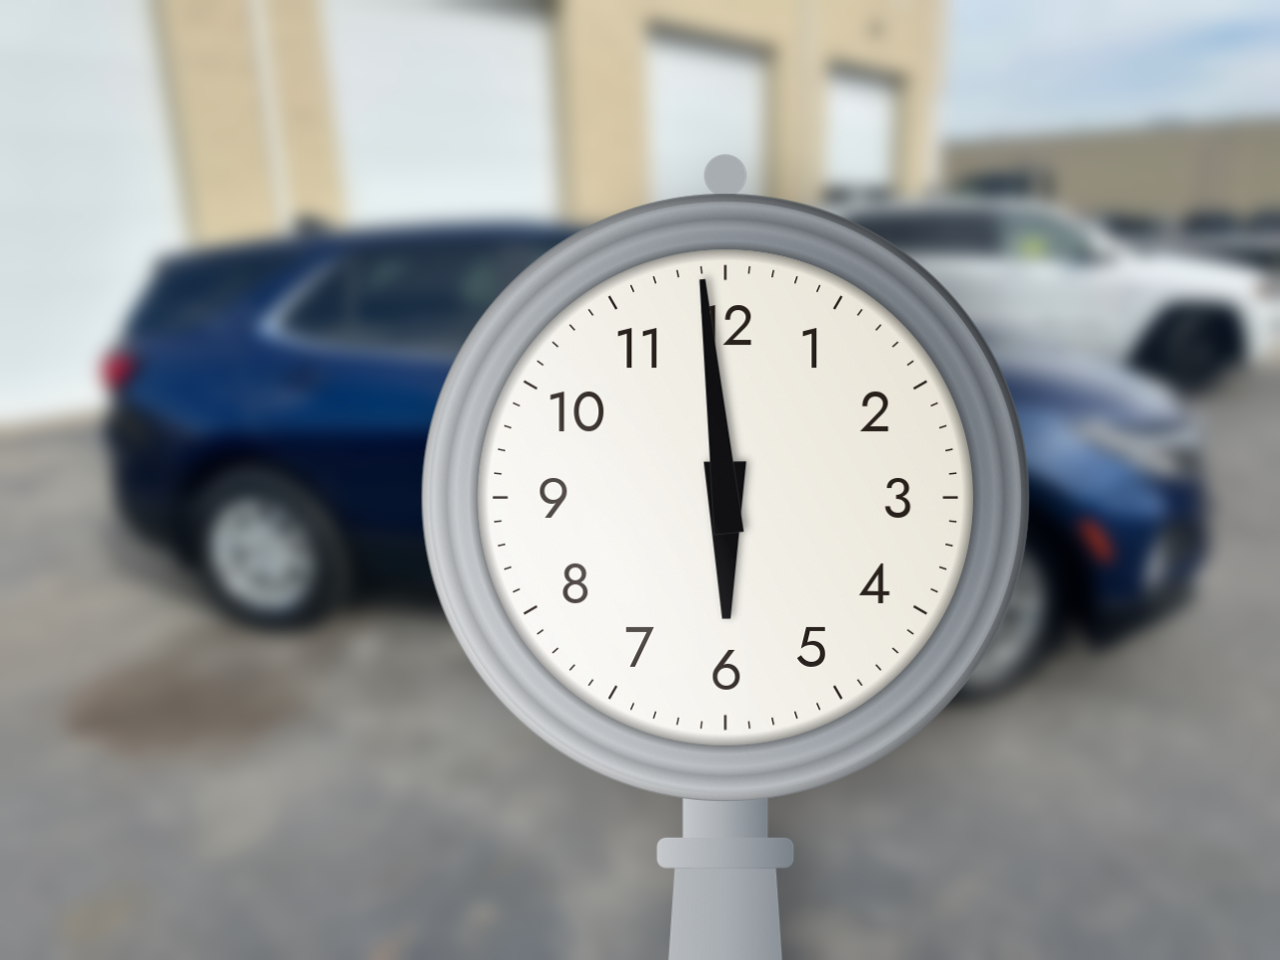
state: 5:59
